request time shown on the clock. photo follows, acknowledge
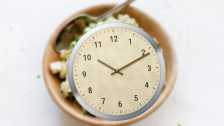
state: 10:11
